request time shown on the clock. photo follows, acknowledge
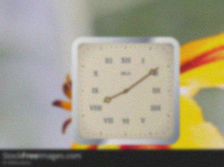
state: 8:09
